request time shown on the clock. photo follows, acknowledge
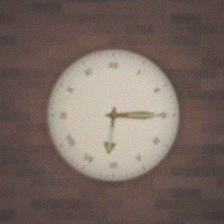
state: 6:15
